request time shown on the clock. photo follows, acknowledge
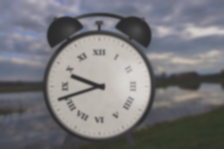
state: 9:42
